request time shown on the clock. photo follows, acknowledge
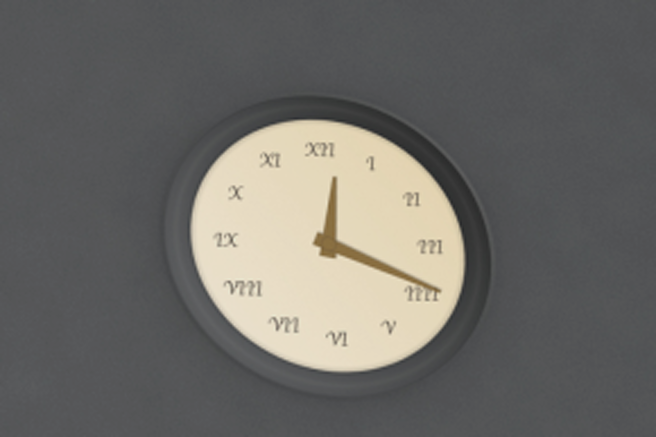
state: 12:19
